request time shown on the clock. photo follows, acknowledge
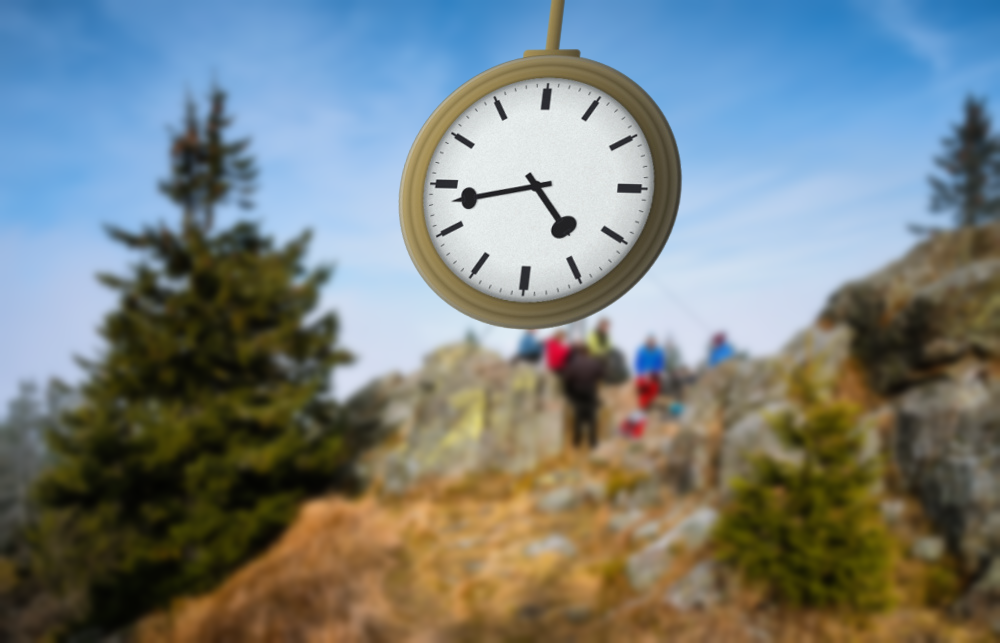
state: 4:43
